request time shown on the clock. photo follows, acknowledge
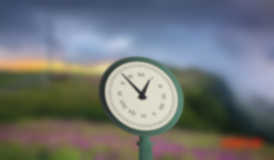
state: 12:53
